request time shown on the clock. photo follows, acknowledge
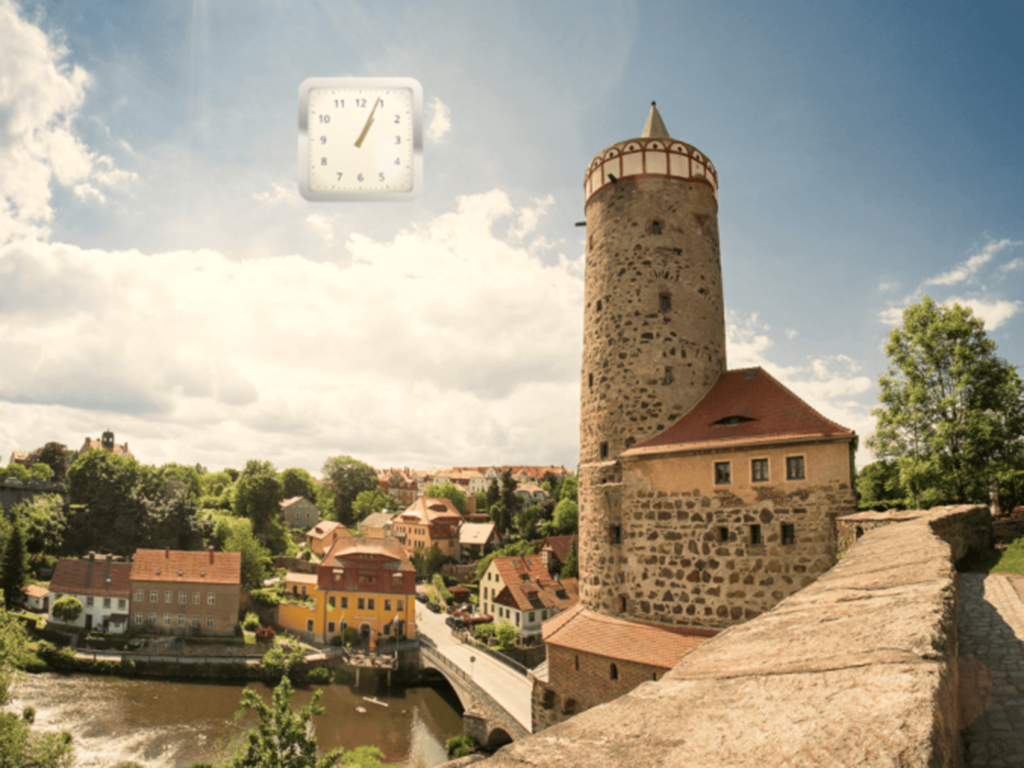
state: 1:04
